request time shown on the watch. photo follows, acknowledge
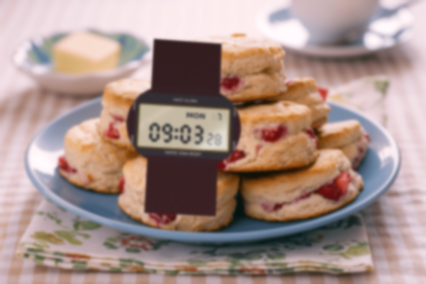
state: 9:03:28
